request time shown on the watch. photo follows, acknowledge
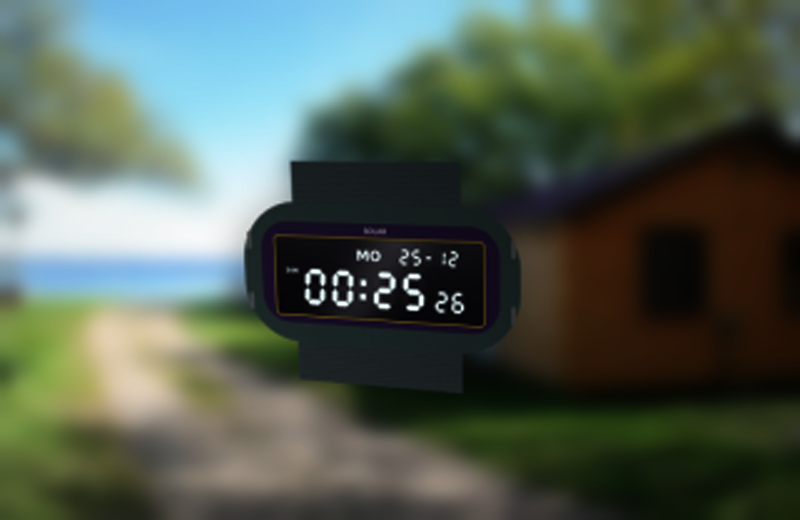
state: 0:25:26
